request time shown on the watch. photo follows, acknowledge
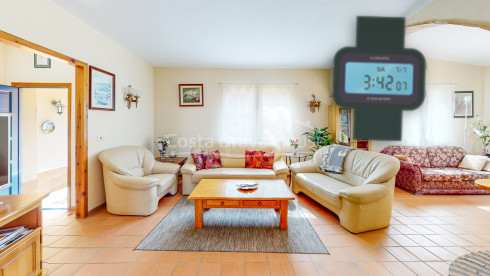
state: 3:42:07
